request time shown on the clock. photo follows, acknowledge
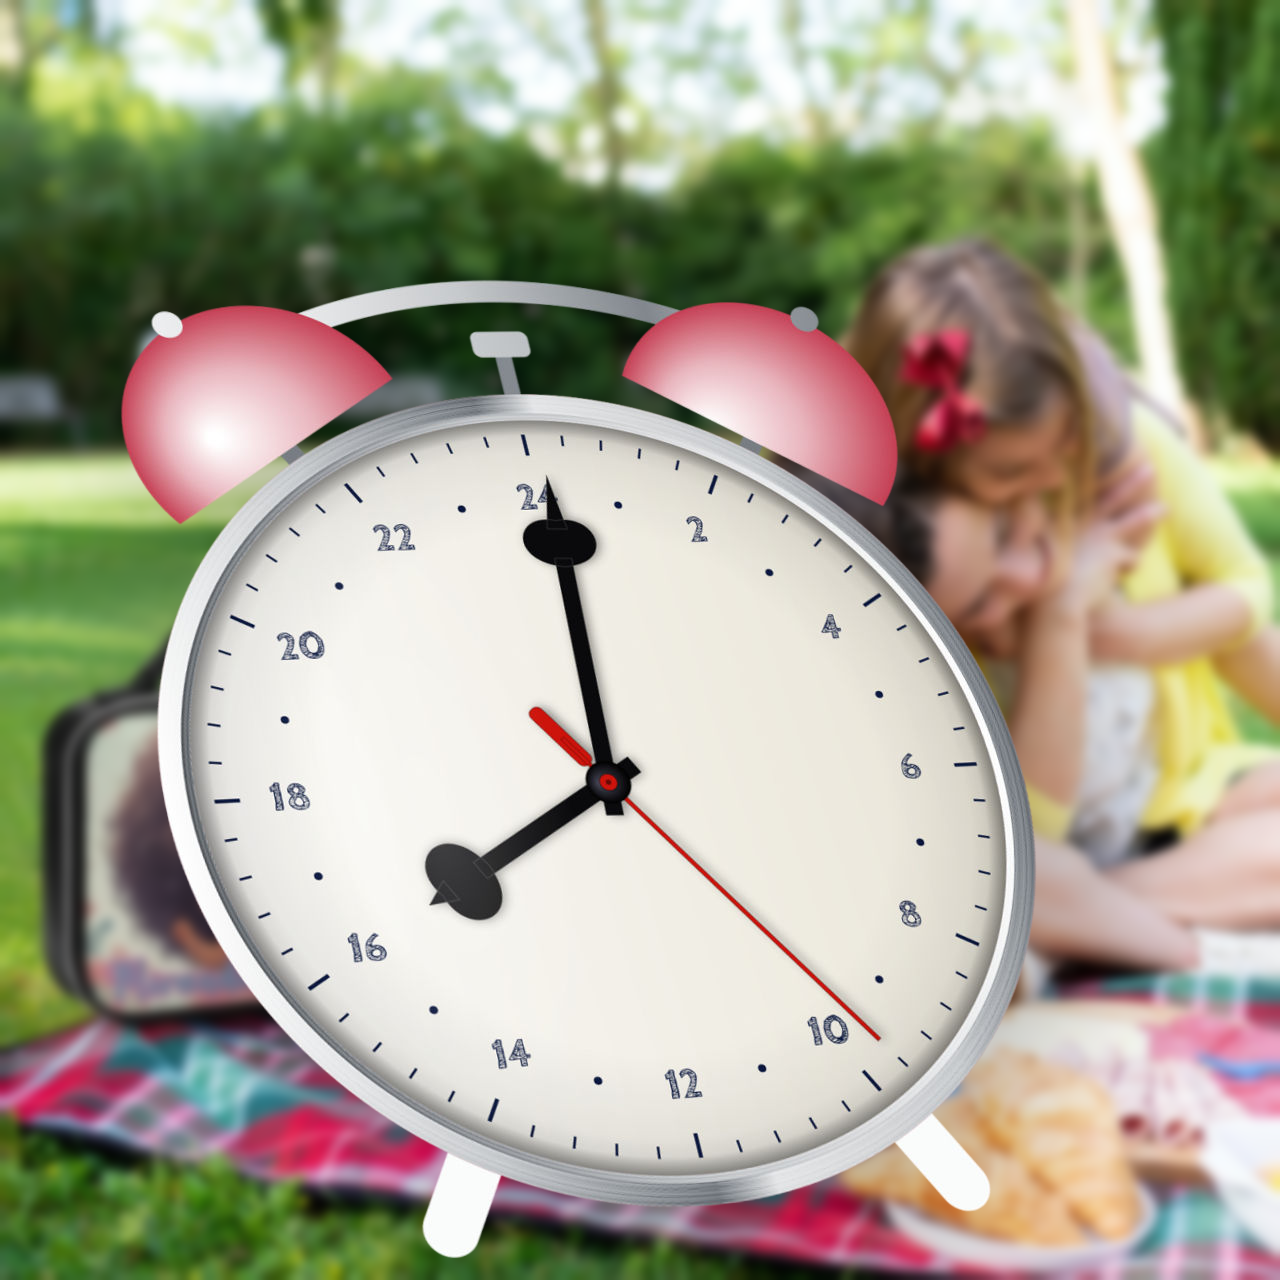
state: 16:00:24
